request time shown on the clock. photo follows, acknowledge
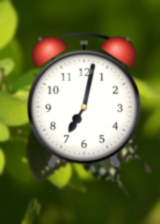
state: 7:02
